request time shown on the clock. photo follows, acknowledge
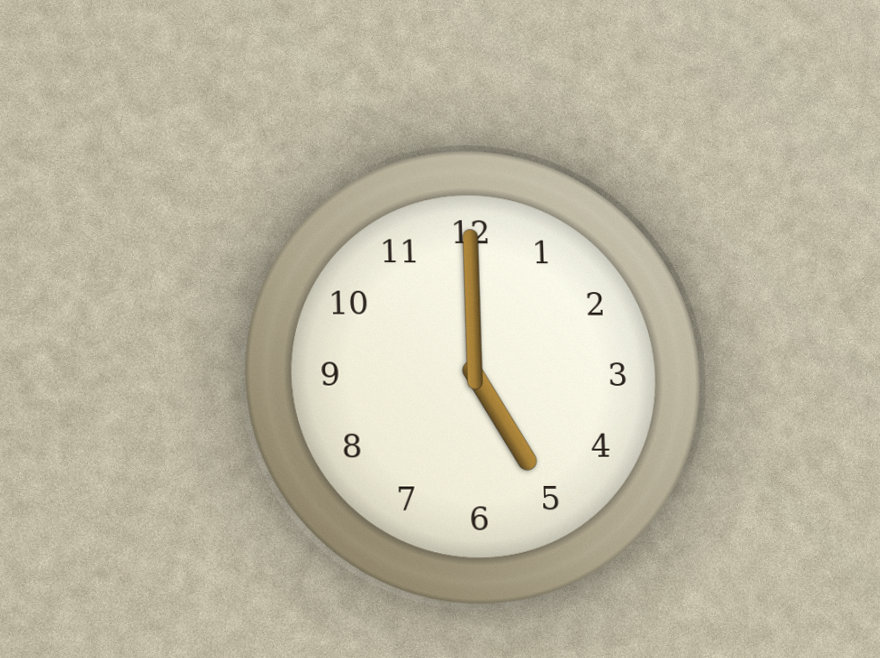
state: 5:00
